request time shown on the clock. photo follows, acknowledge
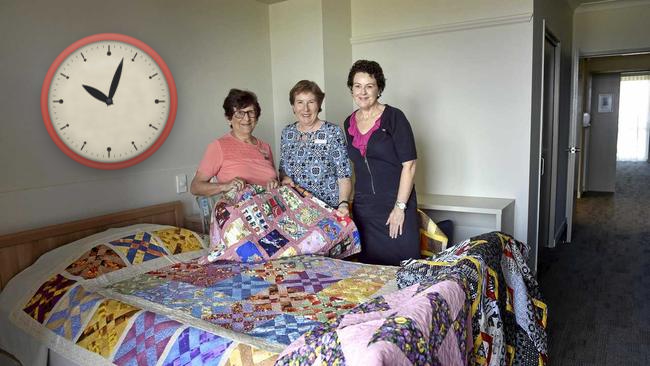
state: 10:03
